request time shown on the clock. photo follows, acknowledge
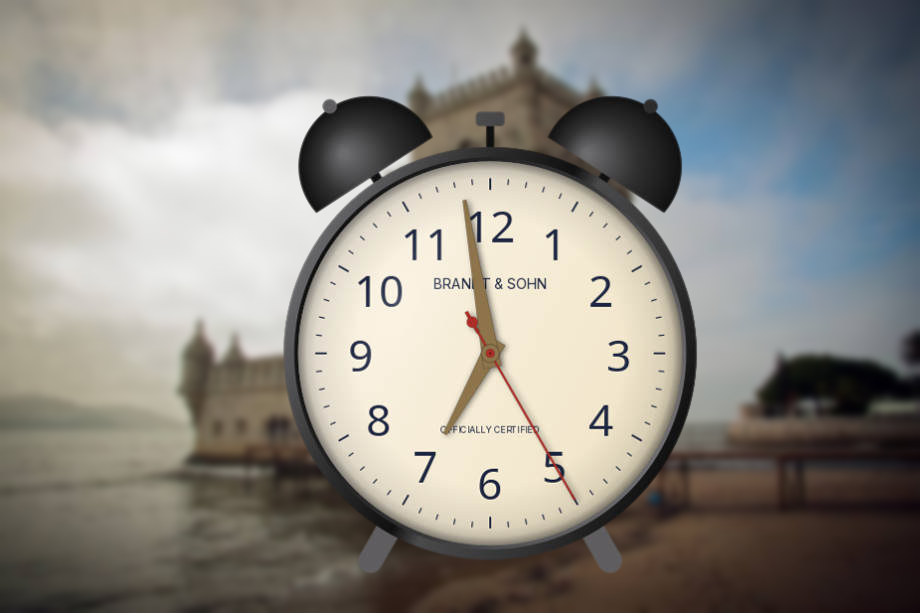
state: 6:58:25
